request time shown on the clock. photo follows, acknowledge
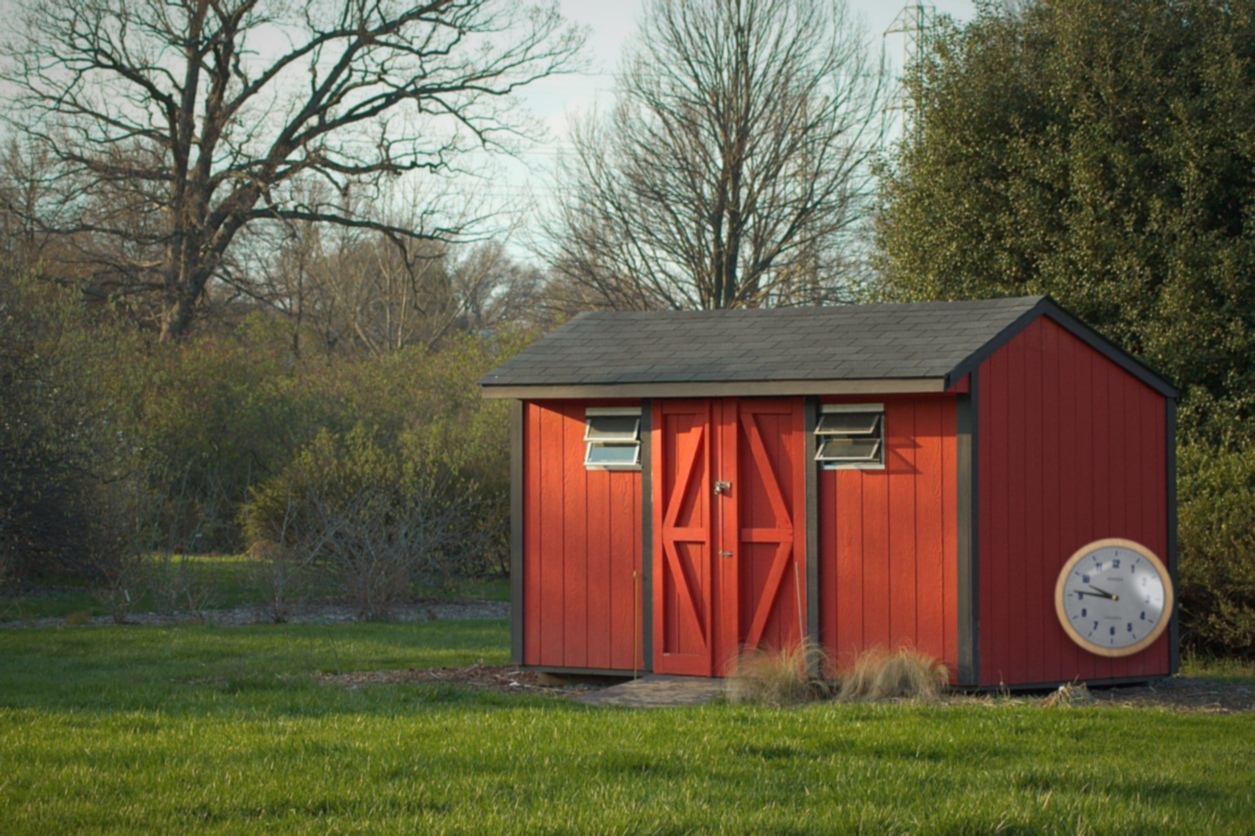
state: 9:46
